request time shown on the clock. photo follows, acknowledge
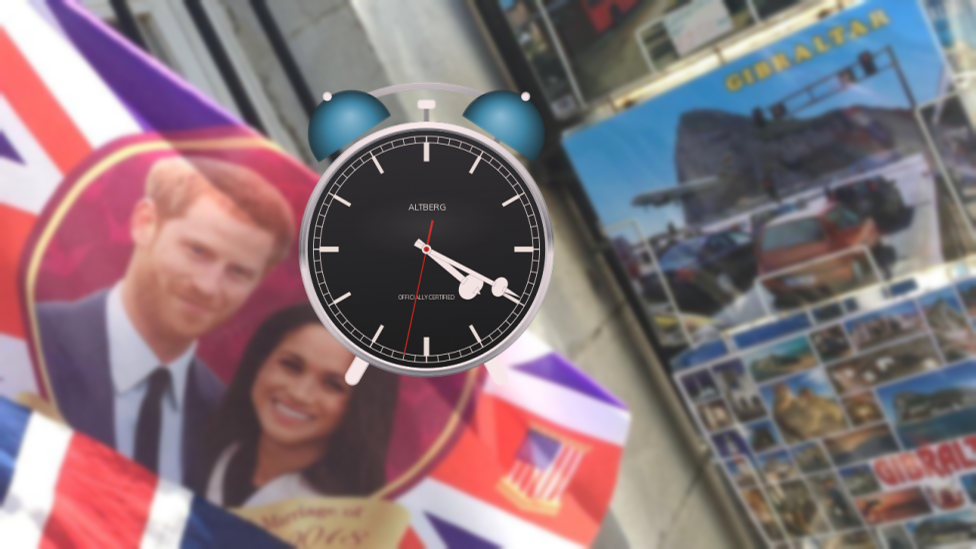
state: 4:19:32
